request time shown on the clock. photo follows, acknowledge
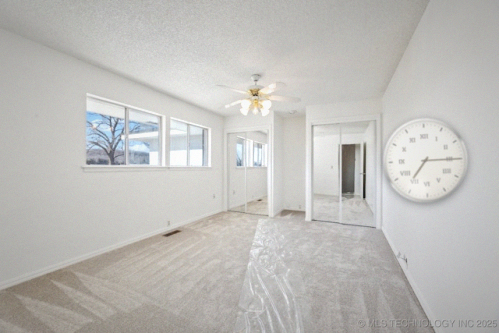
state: 7:15
